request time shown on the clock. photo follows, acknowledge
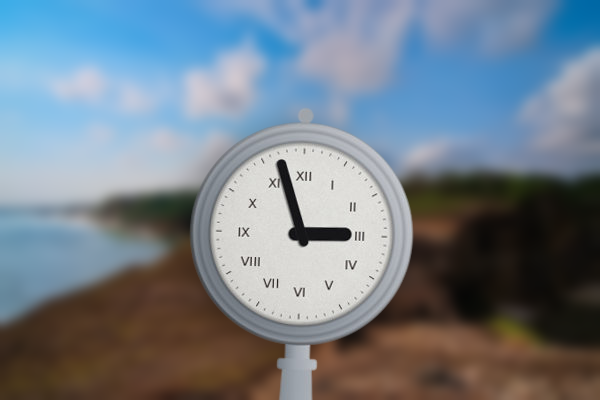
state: 2:57
